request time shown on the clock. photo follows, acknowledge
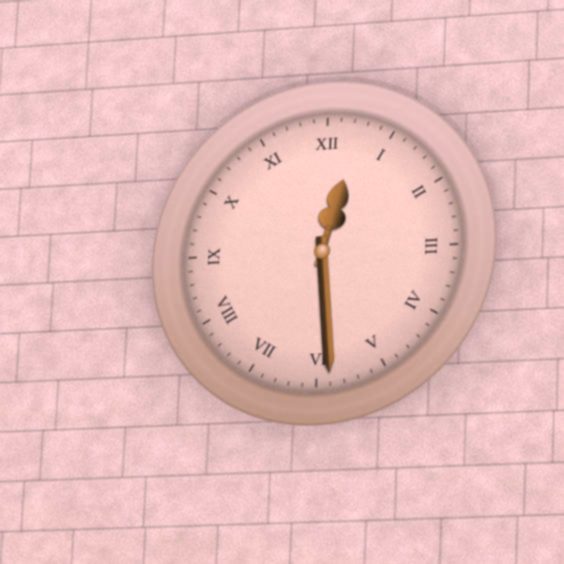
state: 12:29
